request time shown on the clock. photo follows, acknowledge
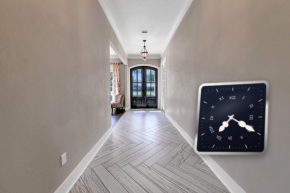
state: 7:20
